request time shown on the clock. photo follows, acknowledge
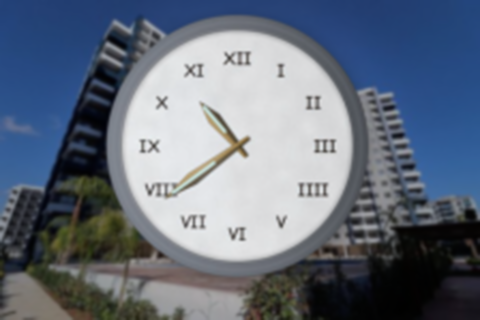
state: 10:39
